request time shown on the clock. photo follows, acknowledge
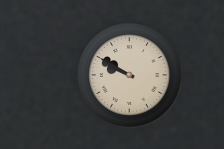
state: 9:50
